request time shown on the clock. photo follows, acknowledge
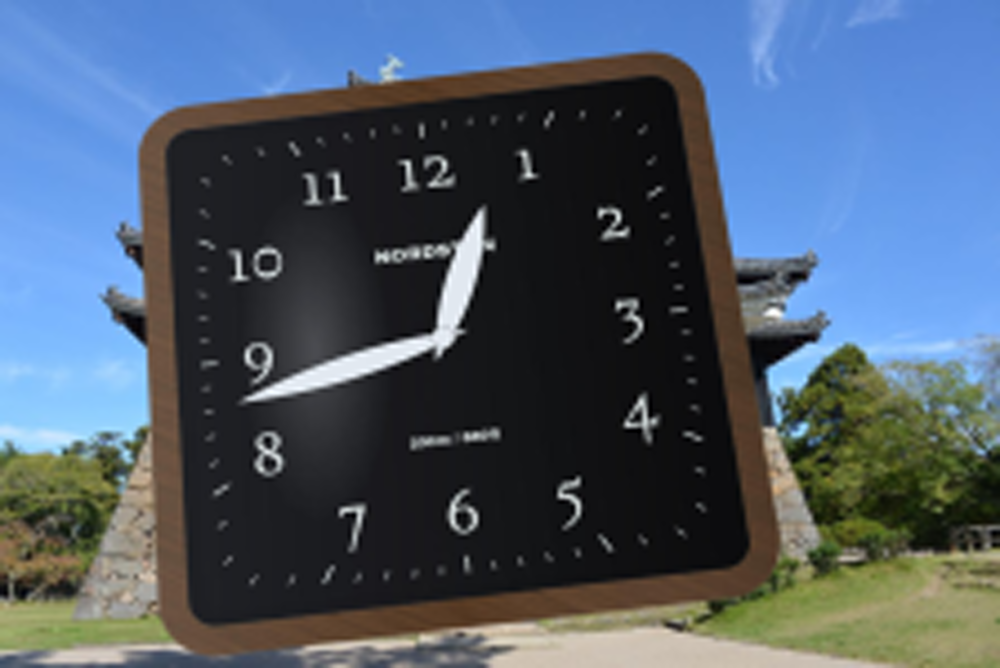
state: 12:43
